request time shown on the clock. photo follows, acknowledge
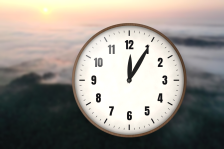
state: 12:05
